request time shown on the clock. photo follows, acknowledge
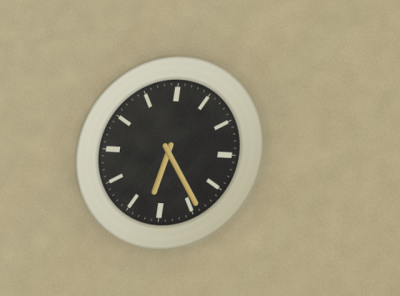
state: 6:24
